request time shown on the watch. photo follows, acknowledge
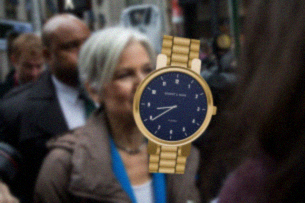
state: 8:39
